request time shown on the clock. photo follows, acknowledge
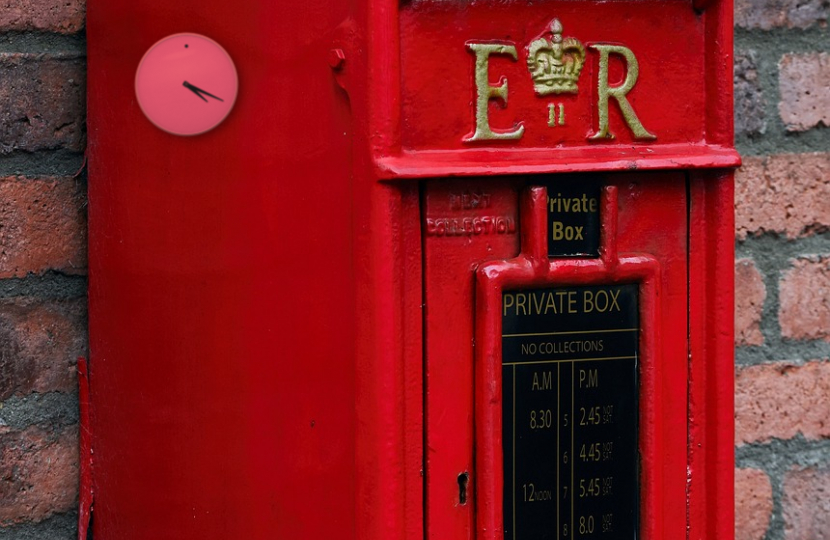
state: 4:19
